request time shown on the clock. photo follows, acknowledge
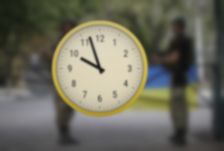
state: 9:57
